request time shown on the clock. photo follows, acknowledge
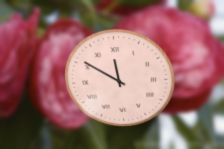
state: 11:51
